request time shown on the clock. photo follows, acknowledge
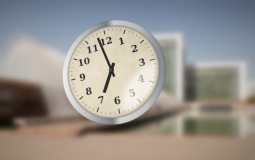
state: 6:58
